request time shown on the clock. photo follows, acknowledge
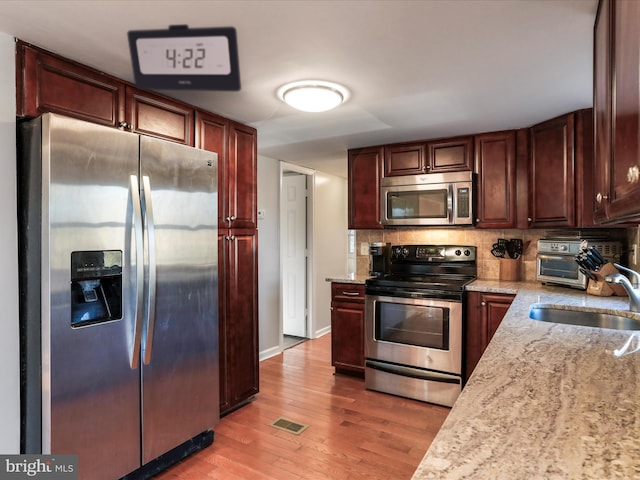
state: 4:22
